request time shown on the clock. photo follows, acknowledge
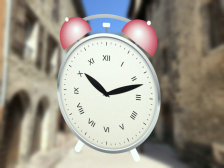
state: 10:12
